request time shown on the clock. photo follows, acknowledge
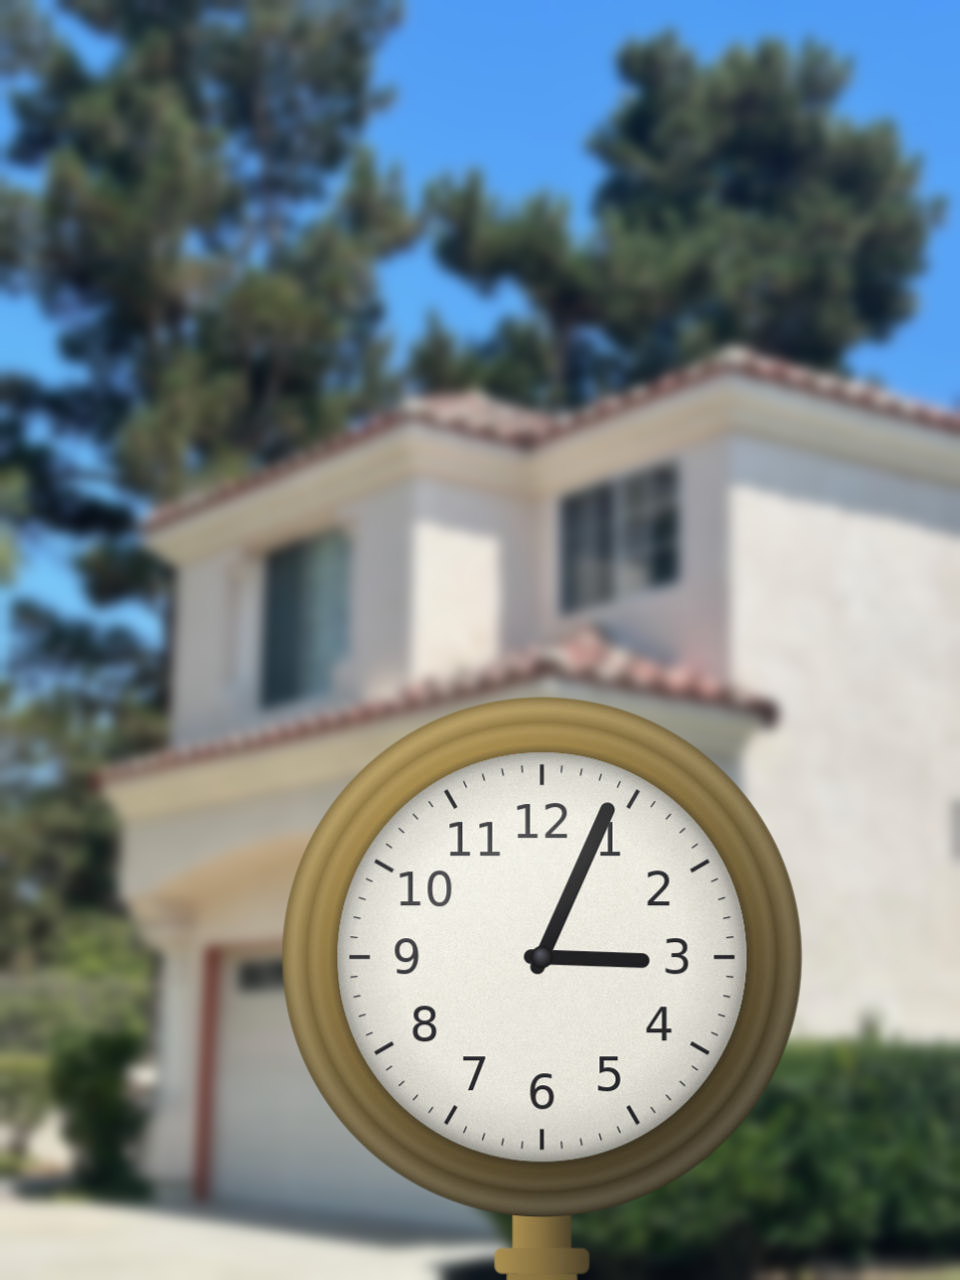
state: 3:04
